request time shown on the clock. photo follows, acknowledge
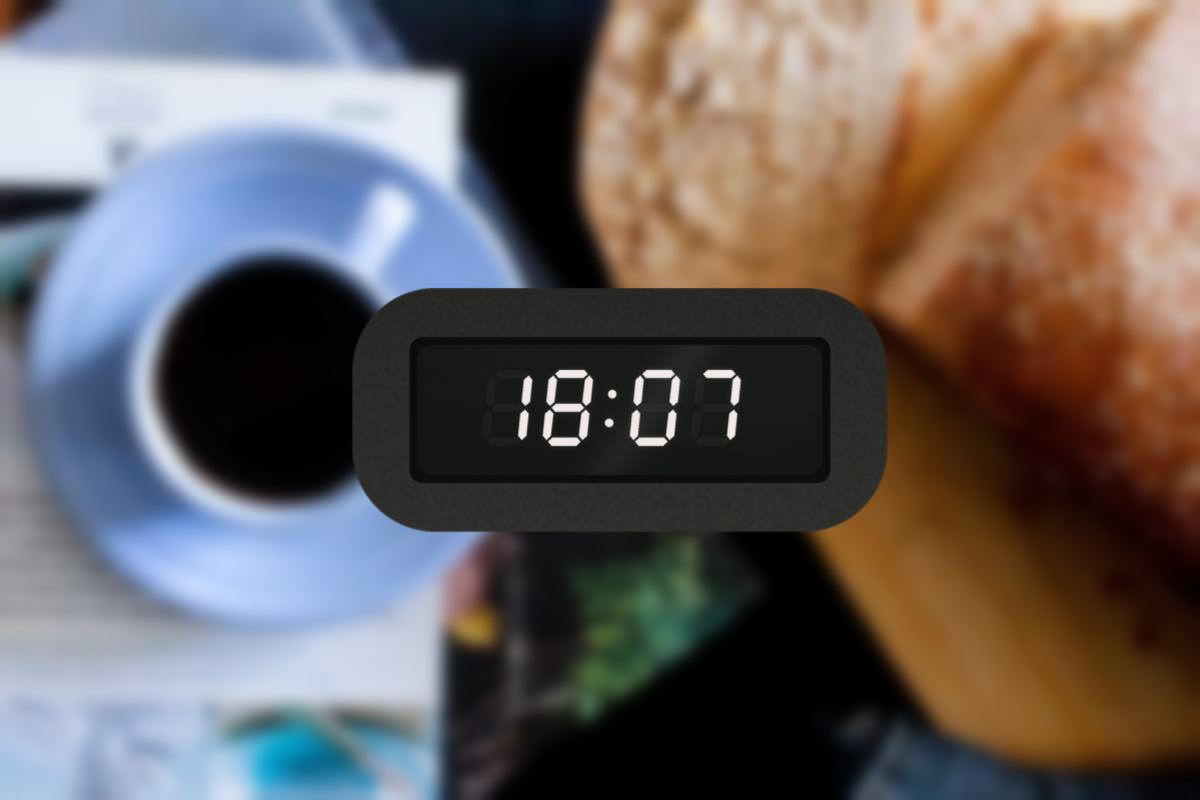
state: 18:07
